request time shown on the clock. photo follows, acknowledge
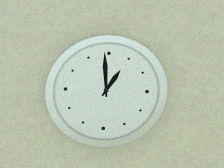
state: 12:59
